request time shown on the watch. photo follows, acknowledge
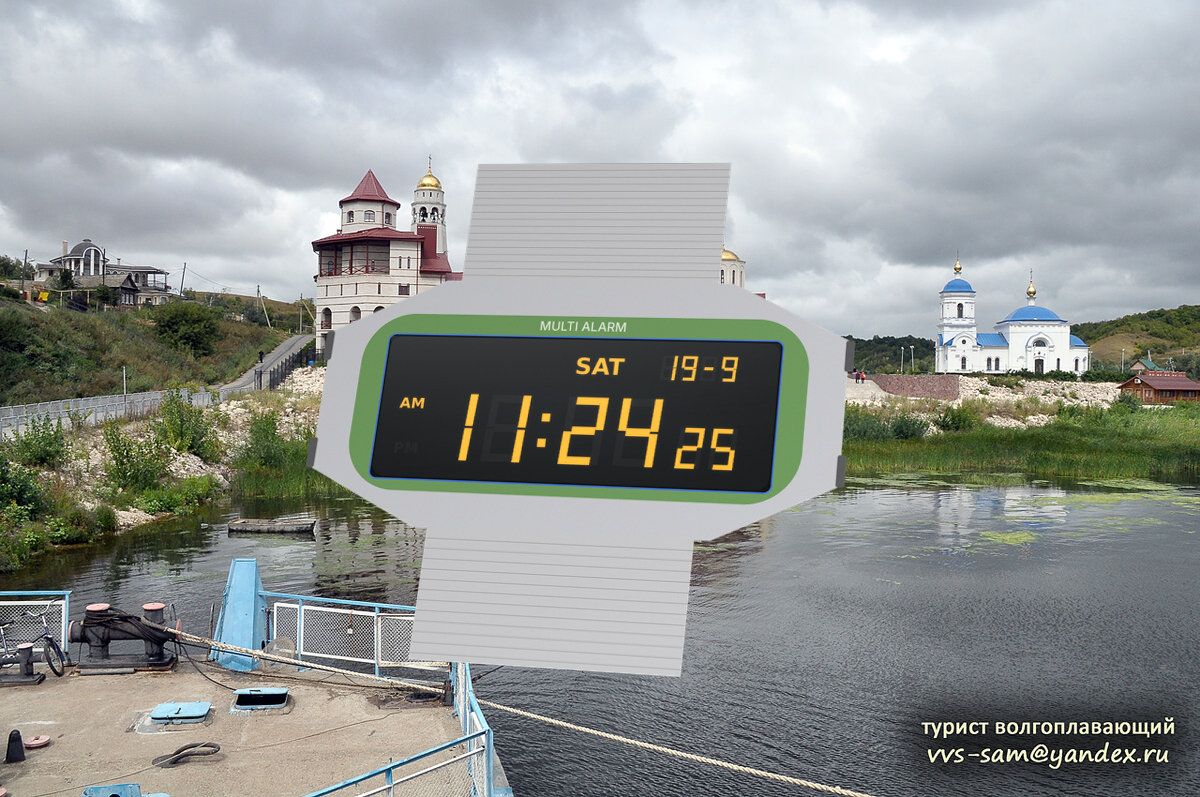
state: 11:24:25
